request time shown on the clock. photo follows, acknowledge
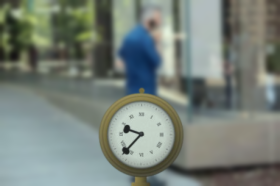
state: 9:37
